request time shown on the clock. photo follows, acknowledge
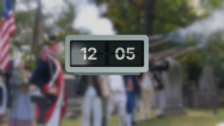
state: 12:05
